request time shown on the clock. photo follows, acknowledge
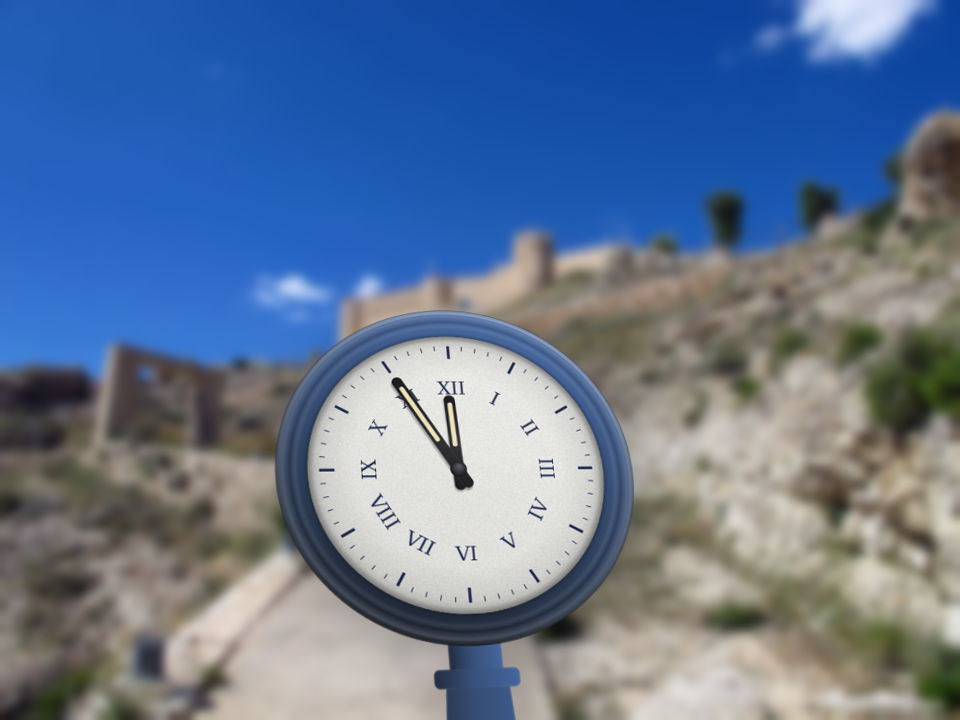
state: 11:55
